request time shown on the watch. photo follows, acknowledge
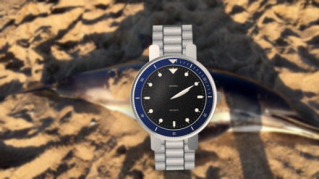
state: 2:10
